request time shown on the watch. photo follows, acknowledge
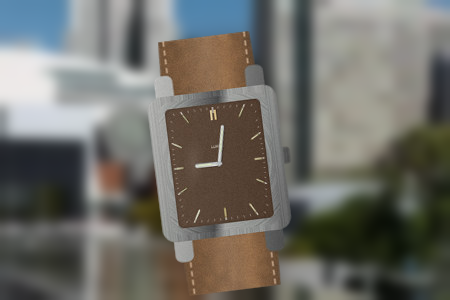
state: 9:02
